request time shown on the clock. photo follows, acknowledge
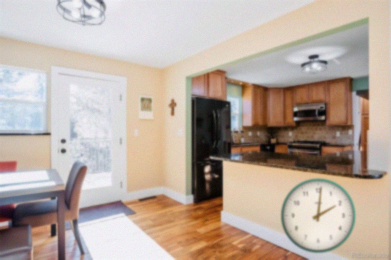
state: 2:01
